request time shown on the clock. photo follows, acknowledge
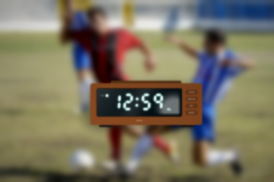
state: 12:59
